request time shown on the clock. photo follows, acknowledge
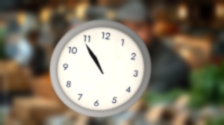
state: 10:54
